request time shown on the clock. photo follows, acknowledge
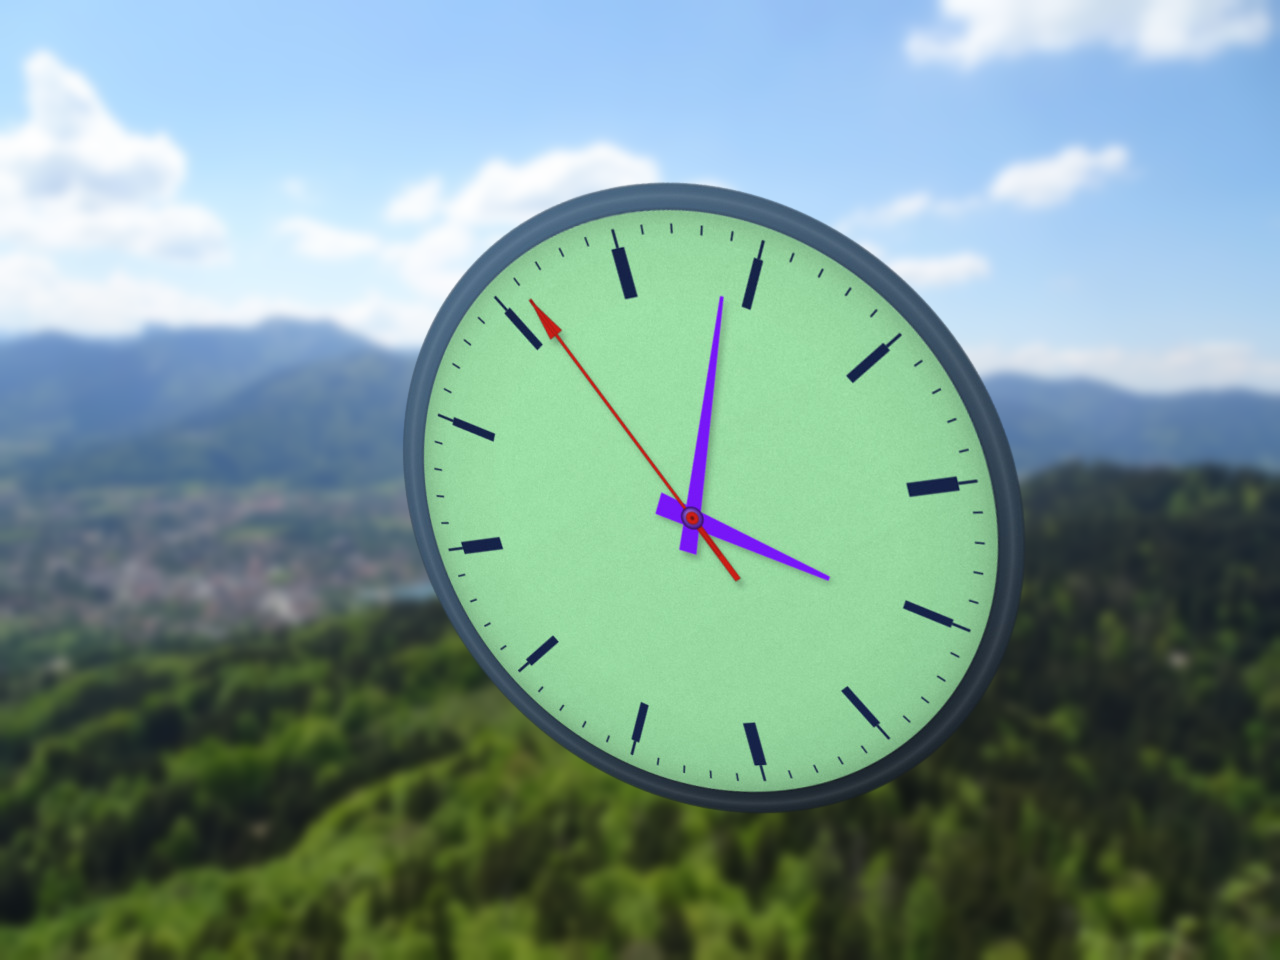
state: 4:03:56
